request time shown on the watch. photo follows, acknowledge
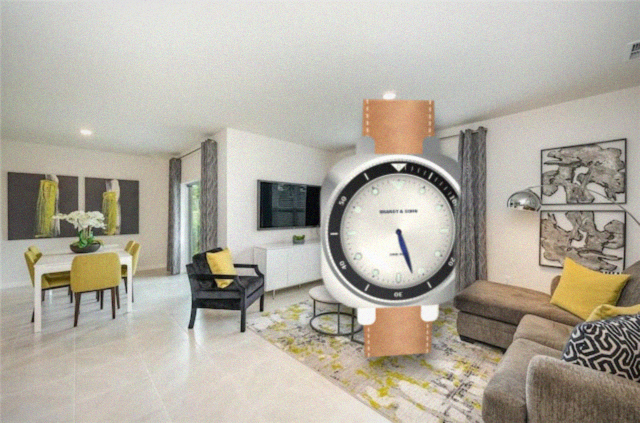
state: 5:27
